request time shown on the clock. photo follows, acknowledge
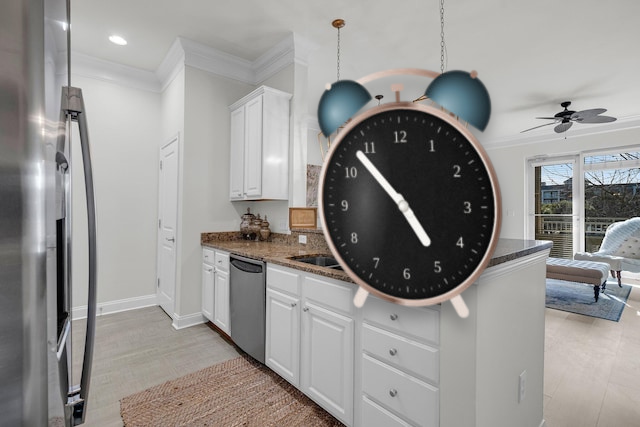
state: 4:53
